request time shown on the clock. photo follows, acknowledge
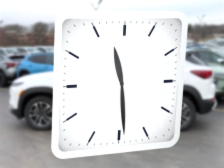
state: 11:29
